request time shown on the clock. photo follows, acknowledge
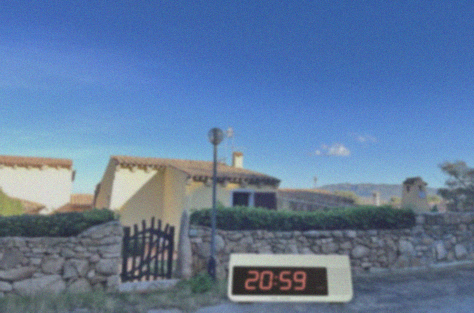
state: 20:59
